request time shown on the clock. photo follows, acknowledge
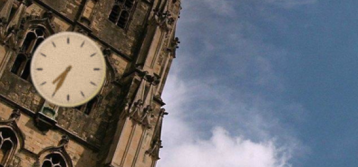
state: 7:35
